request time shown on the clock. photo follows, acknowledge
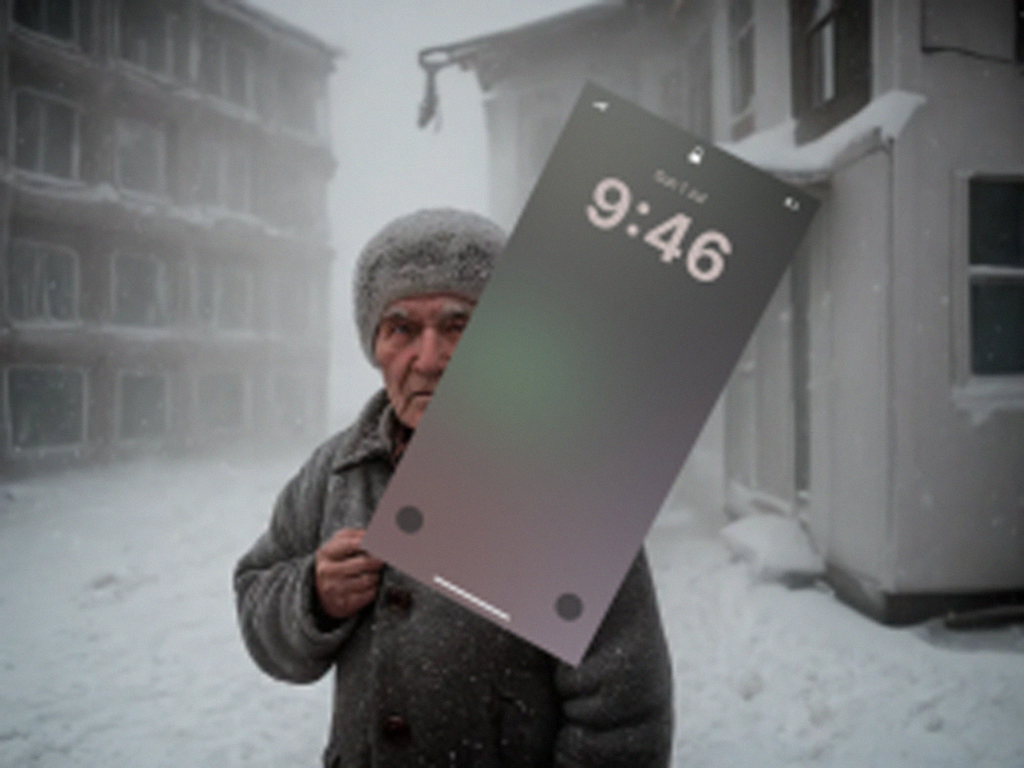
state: 9:46
